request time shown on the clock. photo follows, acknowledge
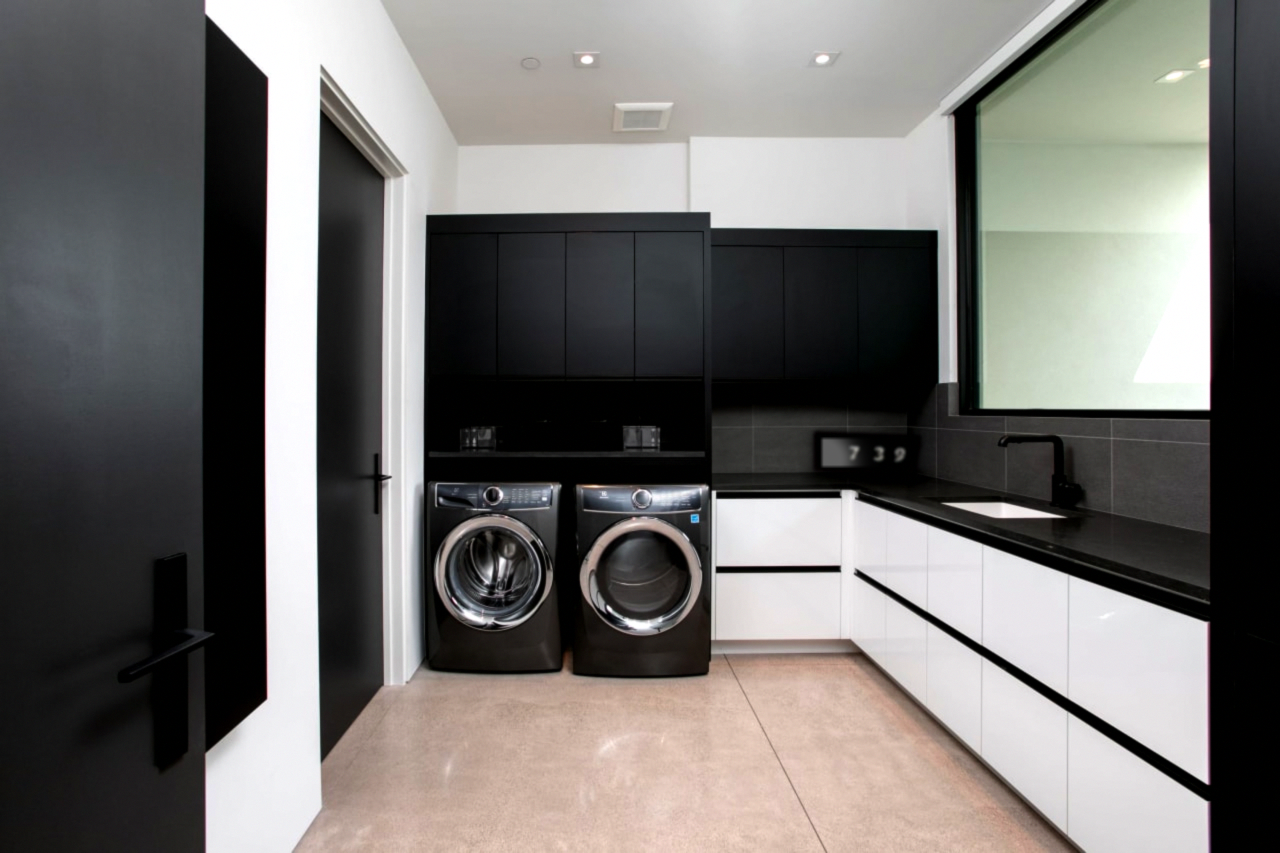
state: 7:39
